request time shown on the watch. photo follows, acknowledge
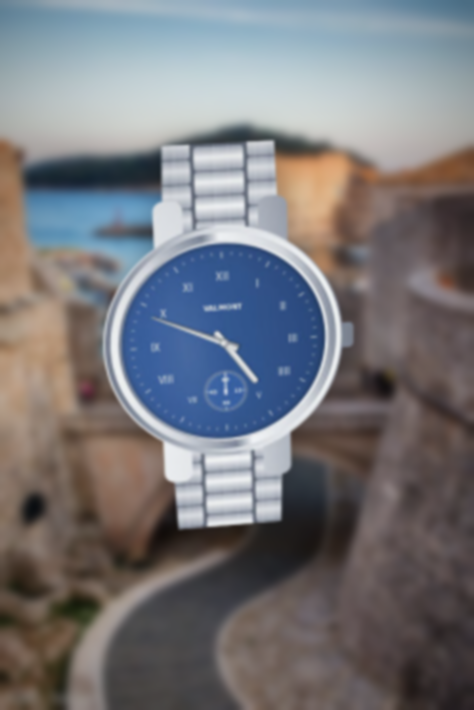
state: 4:49
